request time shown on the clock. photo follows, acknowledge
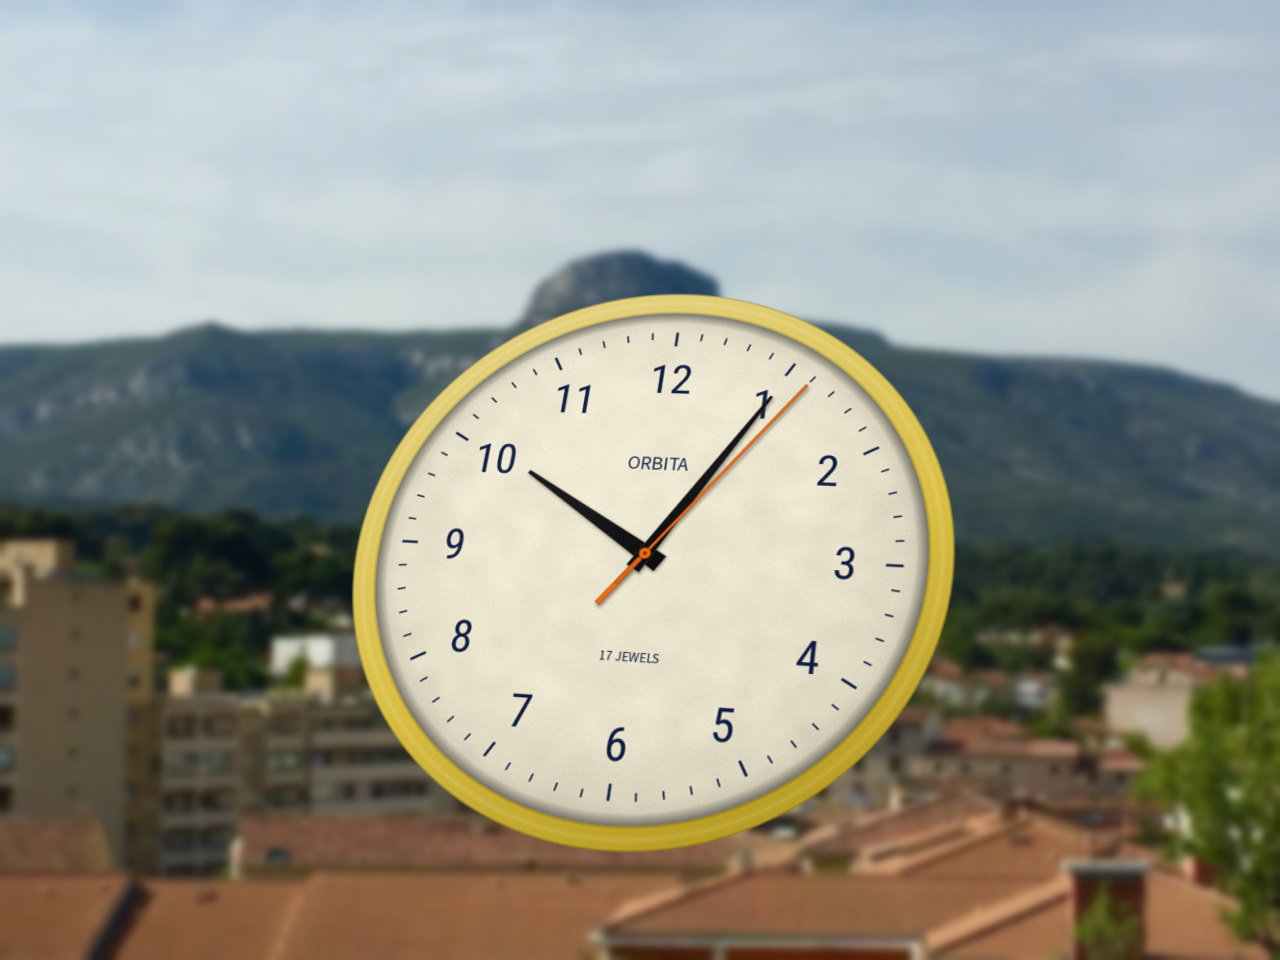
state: 10:05:06
